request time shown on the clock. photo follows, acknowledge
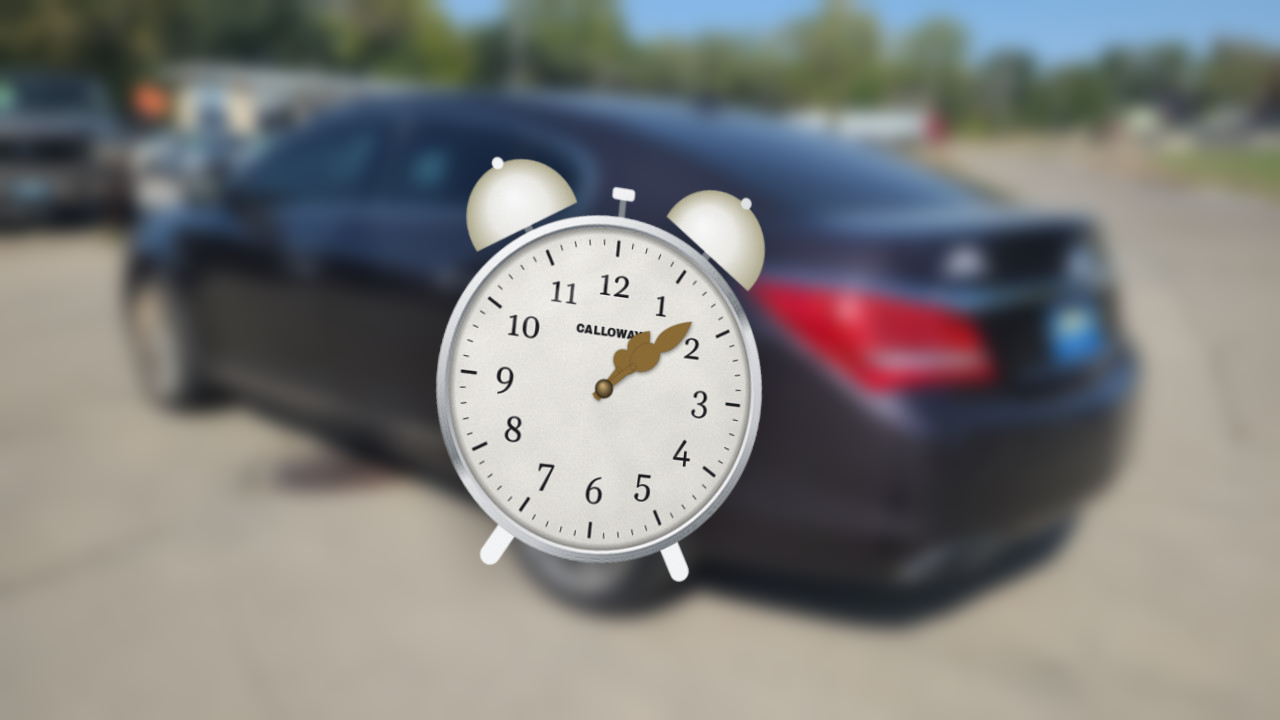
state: 1:08
